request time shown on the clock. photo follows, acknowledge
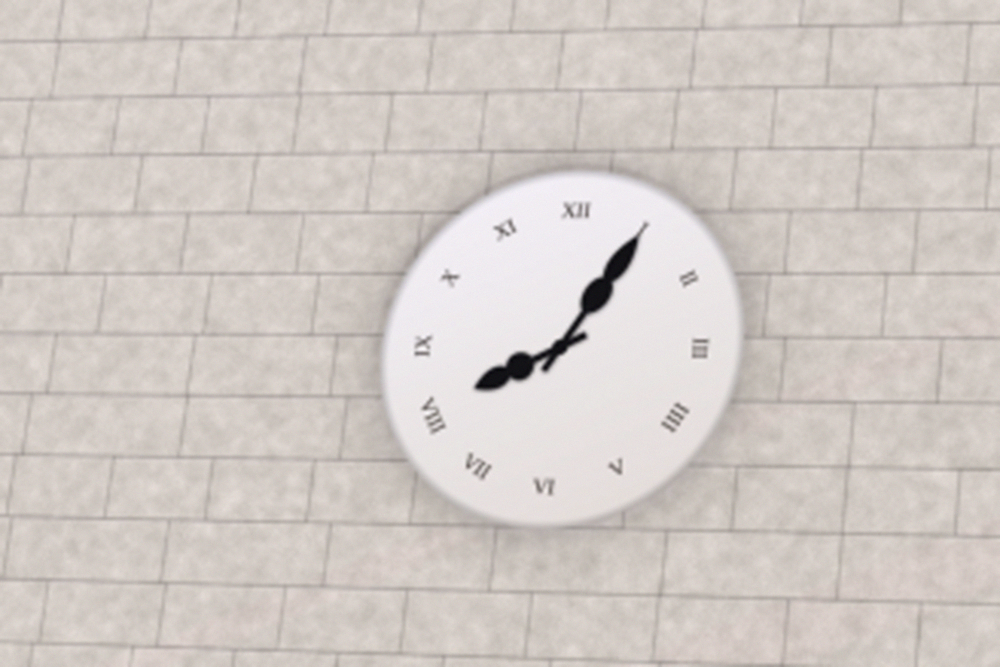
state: 8:05
